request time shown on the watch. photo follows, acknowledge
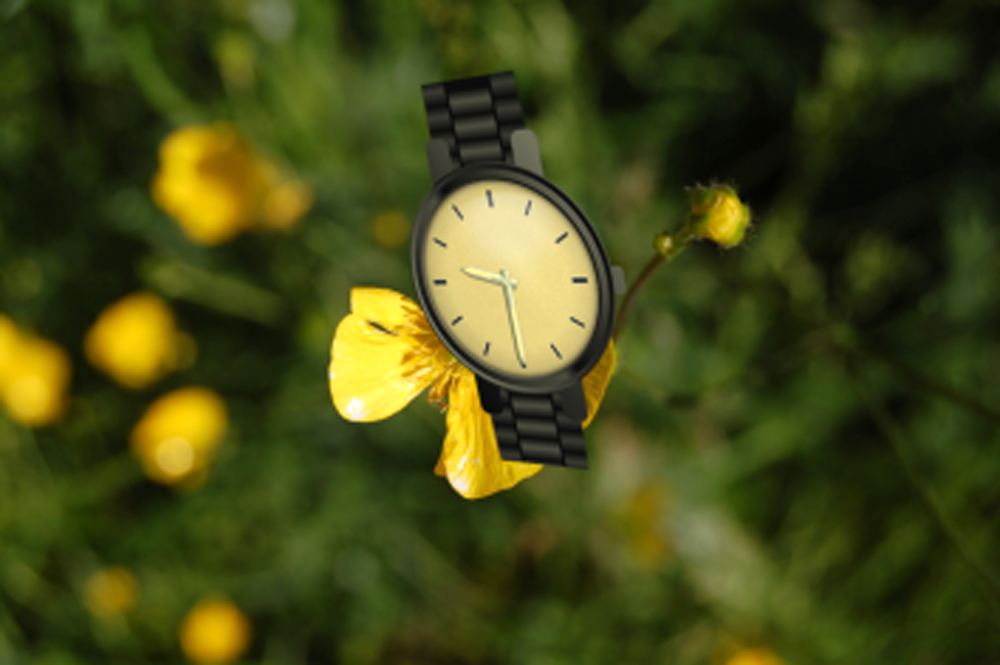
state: 9:30
